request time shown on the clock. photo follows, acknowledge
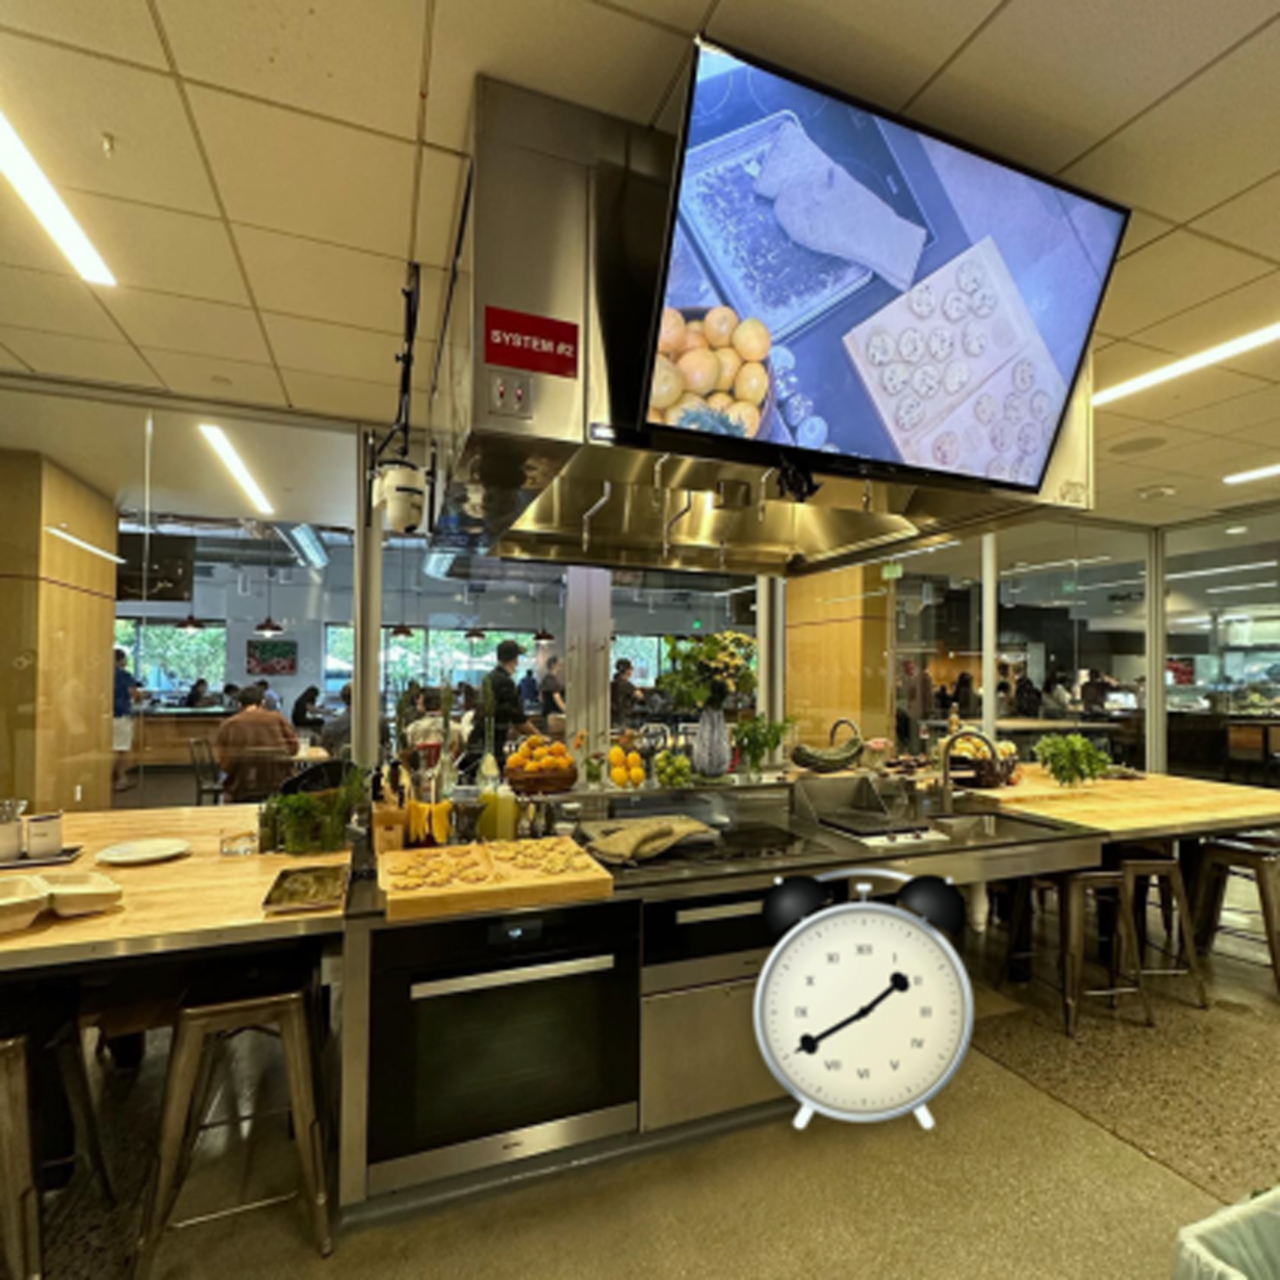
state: 1:40
